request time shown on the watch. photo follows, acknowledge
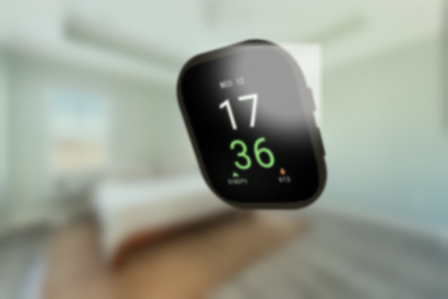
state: 17:36
